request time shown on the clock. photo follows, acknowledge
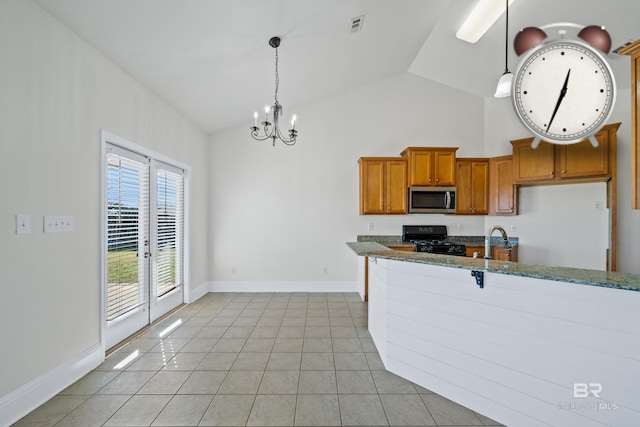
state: 12:34
